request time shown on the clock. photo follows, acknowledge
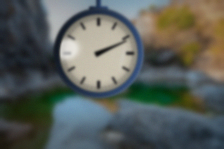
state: 2:11
